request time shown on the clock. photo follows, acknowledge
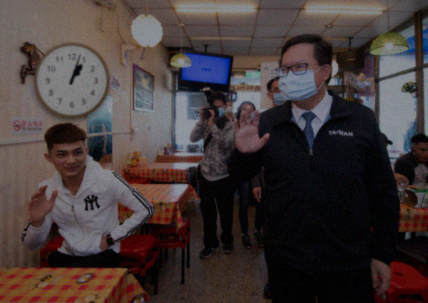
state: 1:03
